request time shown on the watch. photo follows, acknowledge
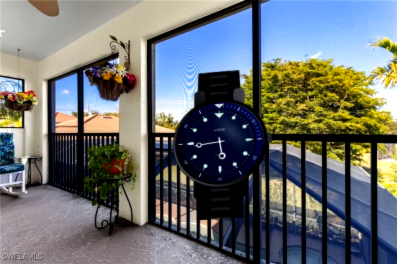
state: 5:44
